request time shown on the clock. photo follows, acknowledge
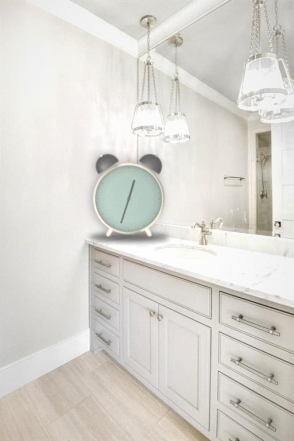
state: 12:33
